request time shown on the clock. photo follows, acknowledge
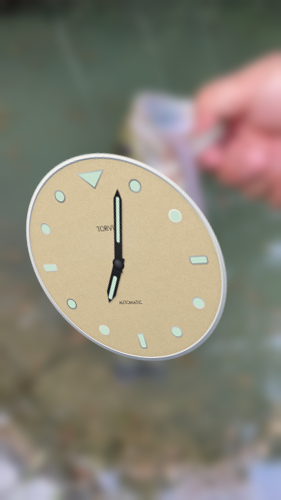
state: 7:03
